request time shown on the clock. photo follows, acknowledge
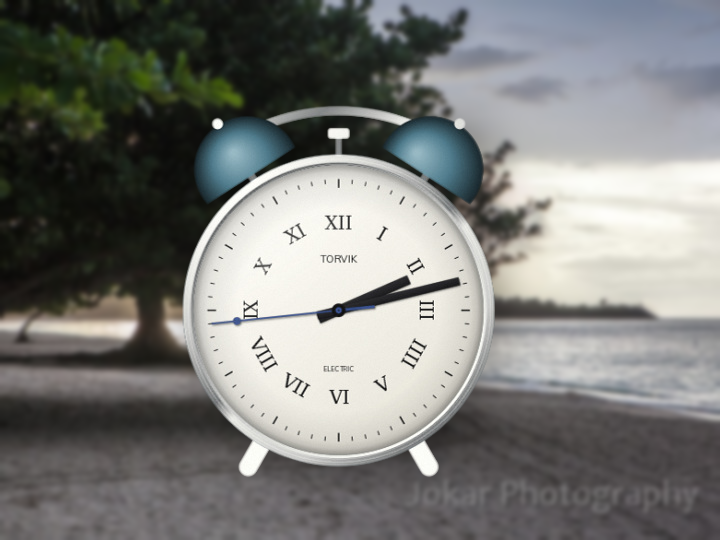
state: 2:12:44
